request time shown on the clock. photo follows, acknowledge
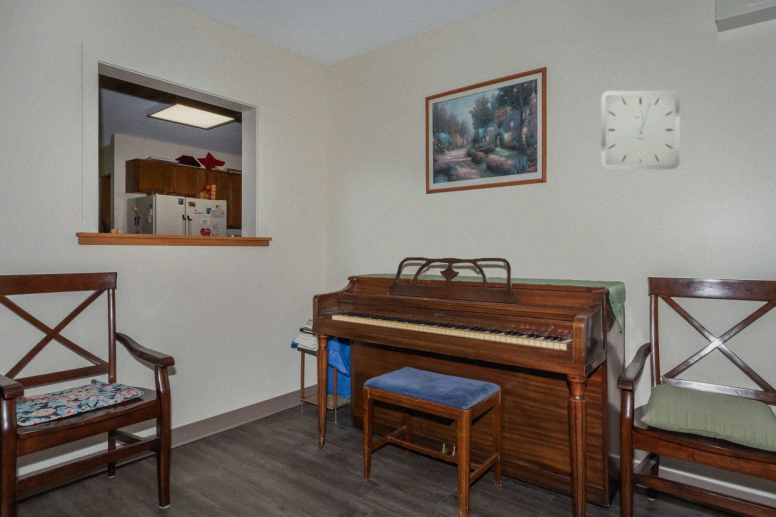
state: 12:03
